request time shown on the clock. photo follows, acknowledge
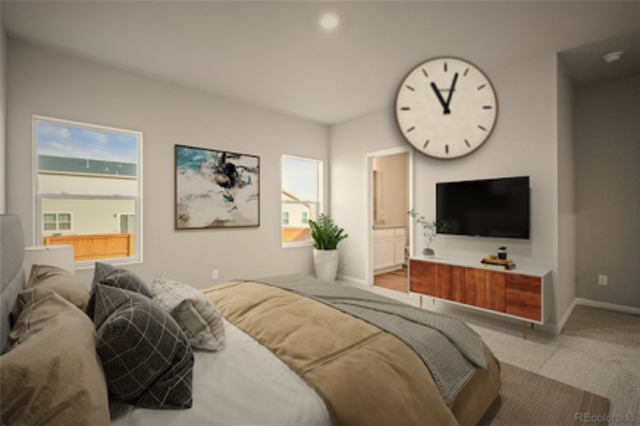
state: 11:03
